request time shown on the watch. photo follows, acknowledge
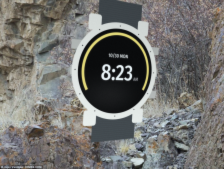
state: 8:23
